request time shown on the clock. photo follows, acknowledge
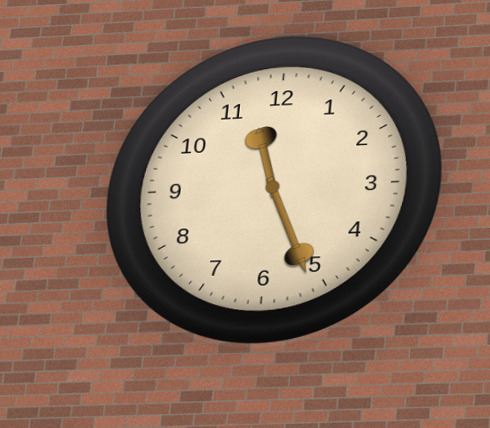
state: 11:26
